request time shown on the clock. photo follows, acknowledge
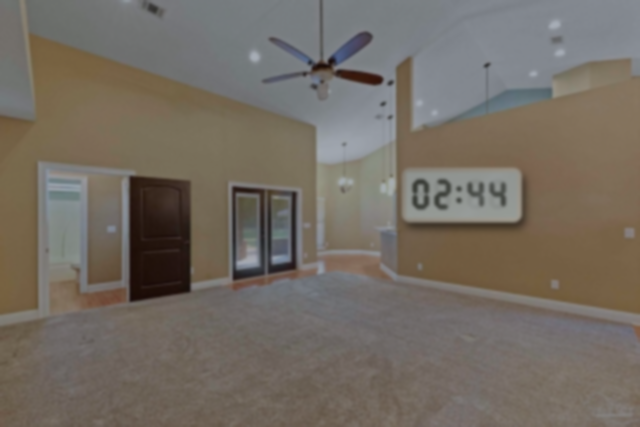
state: 2:44
